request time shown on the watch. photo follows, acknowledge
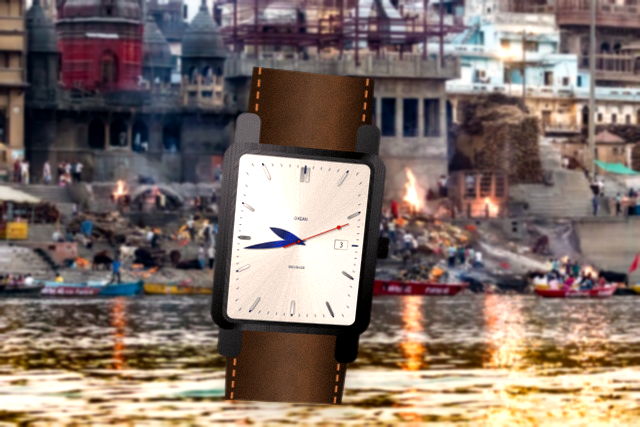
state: 9:43:11
